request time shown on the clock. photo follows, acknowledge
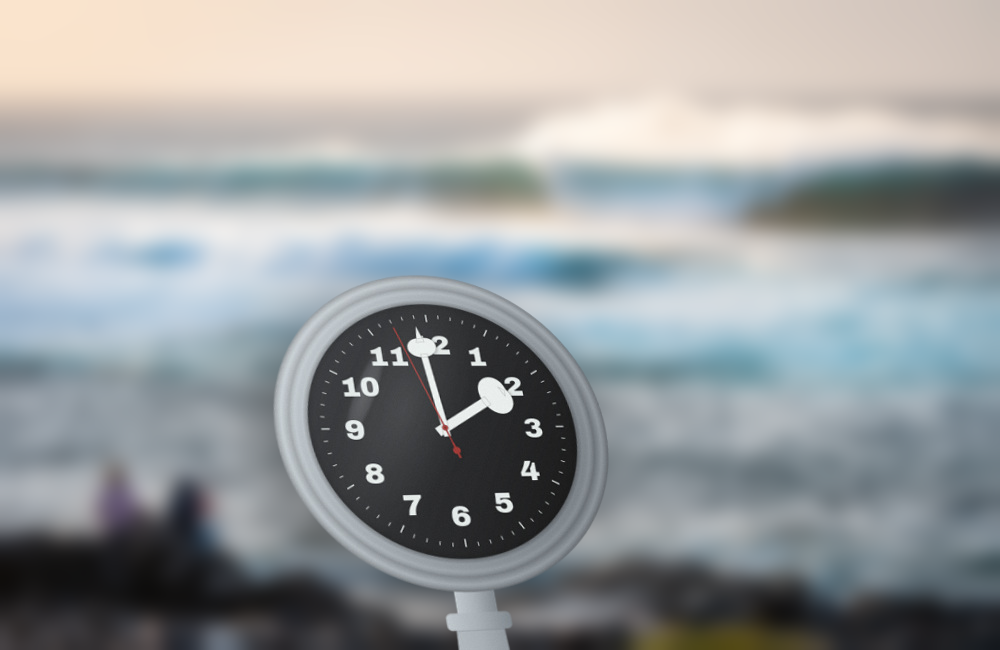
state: 1:58:57
